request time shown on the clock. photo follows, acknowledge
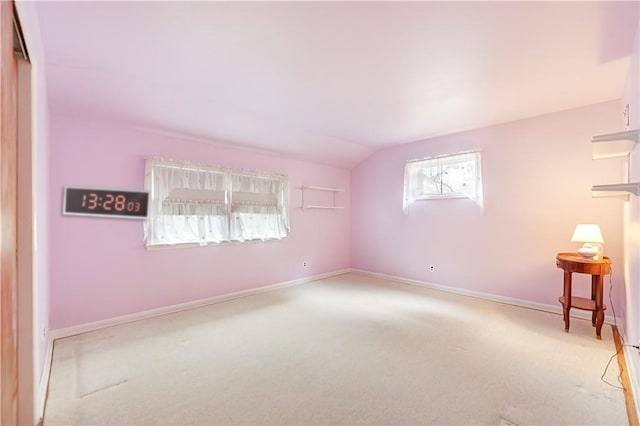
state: 13:28
